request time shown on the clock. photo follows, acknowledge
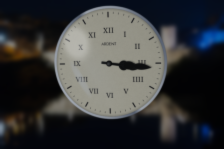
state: 3:16
